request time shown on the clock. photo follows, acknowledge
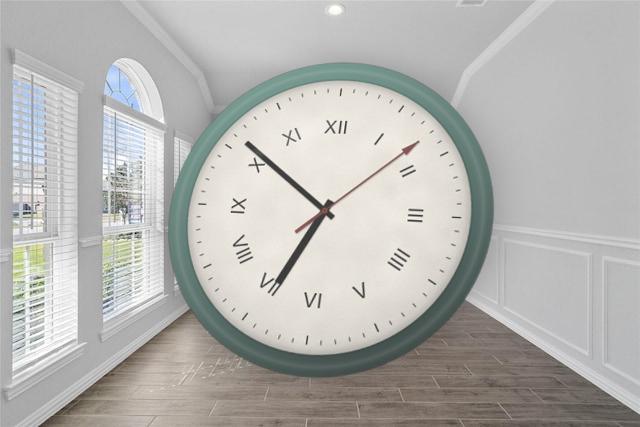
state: 6:51:08
